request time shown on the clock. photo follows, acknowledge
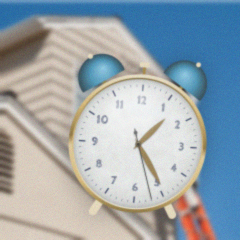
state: 1:24:27
